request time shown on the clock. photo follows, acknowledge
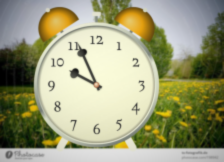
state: 9:56
